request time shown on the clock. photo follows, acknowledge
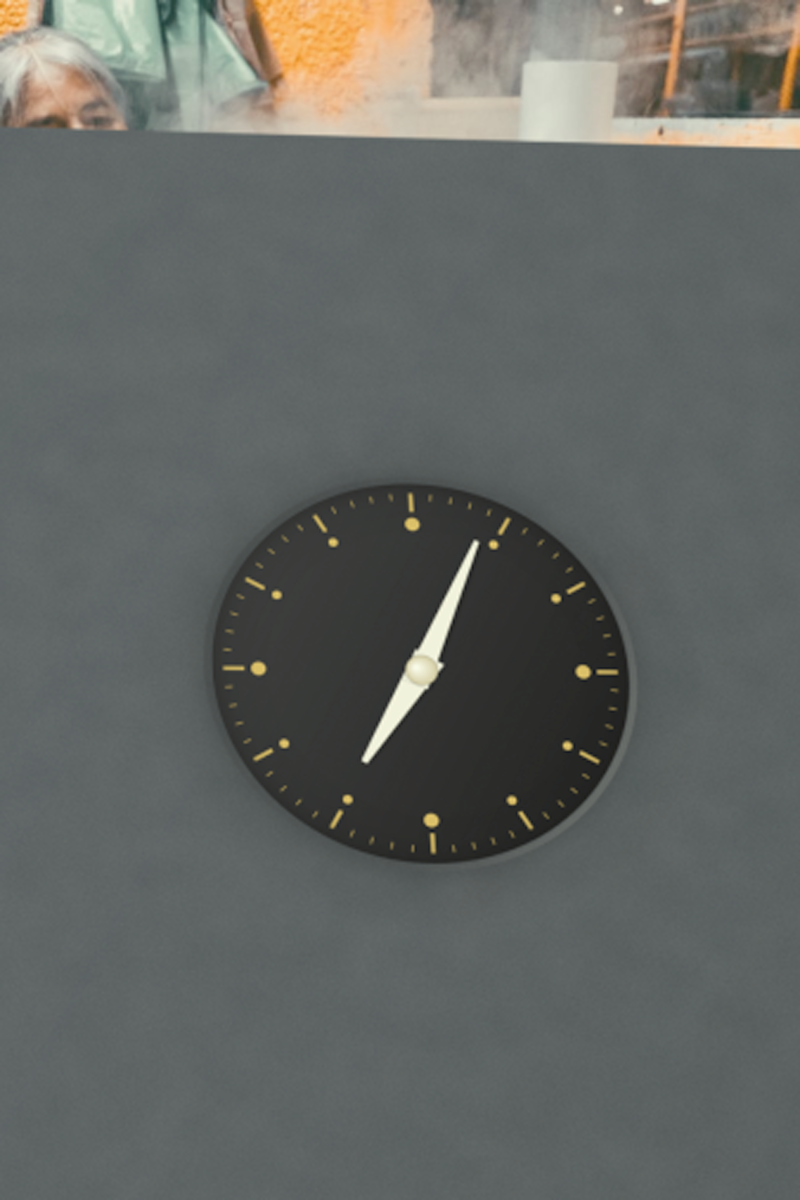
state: 7:04
